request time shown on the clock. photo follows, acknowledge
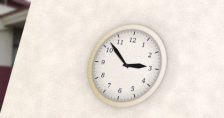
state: 2:52
